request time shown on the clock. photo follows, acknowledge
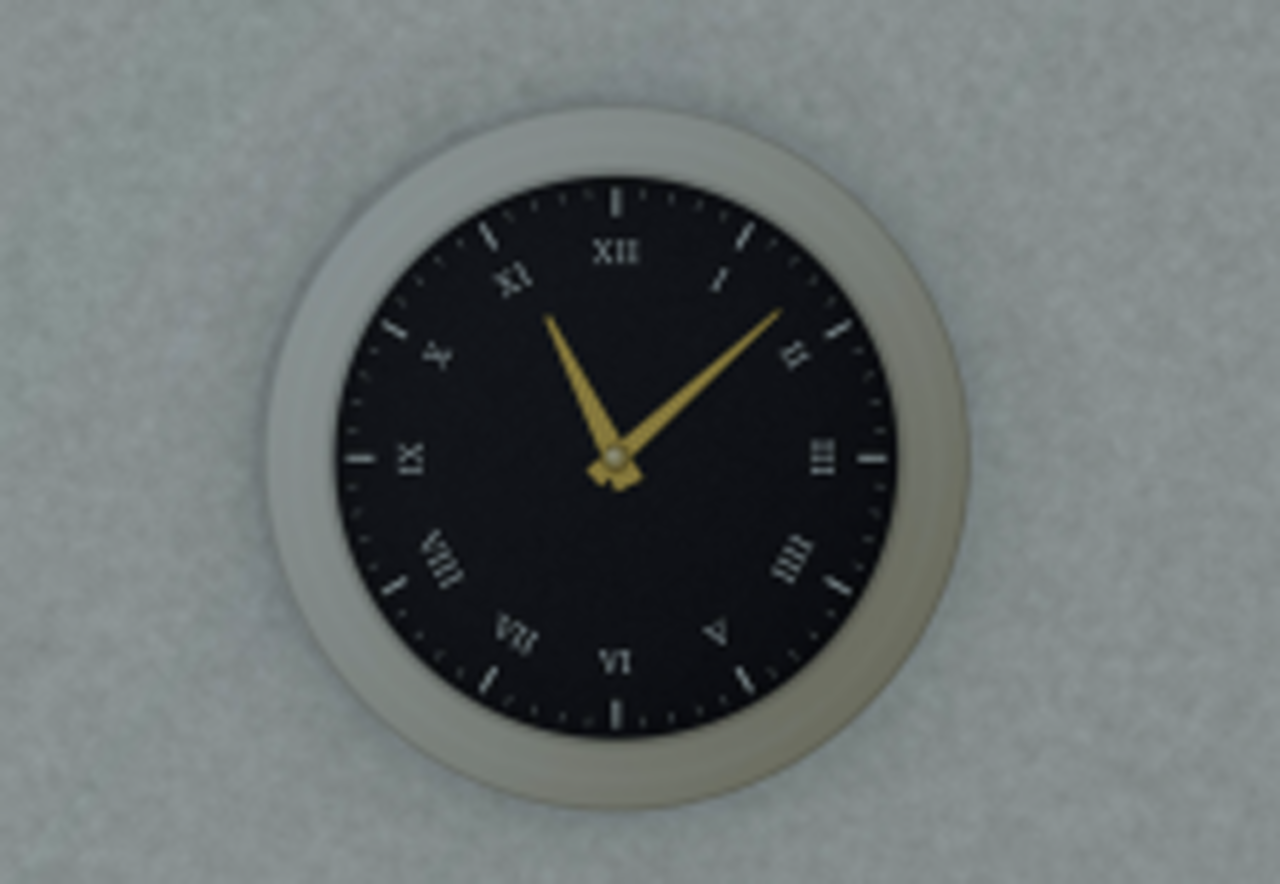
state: 11:08
